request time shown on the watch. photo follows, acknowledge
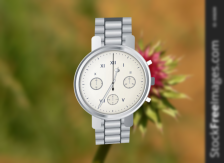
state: 12:35
